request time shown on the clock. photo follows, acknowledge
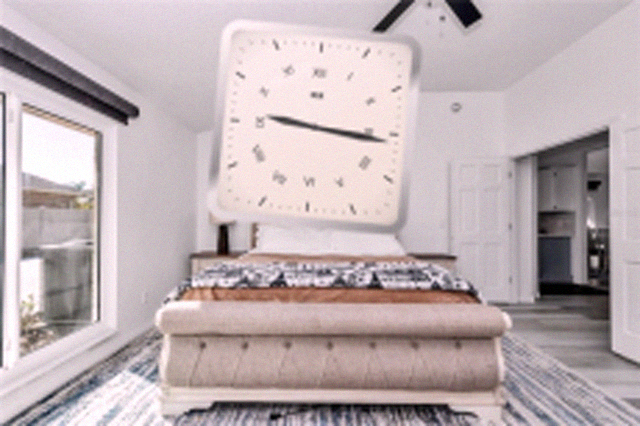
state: 9:16
